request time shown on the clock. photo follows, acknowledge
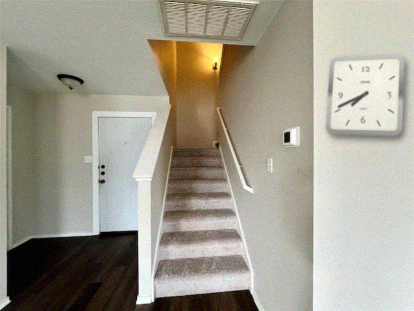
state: 7:41
